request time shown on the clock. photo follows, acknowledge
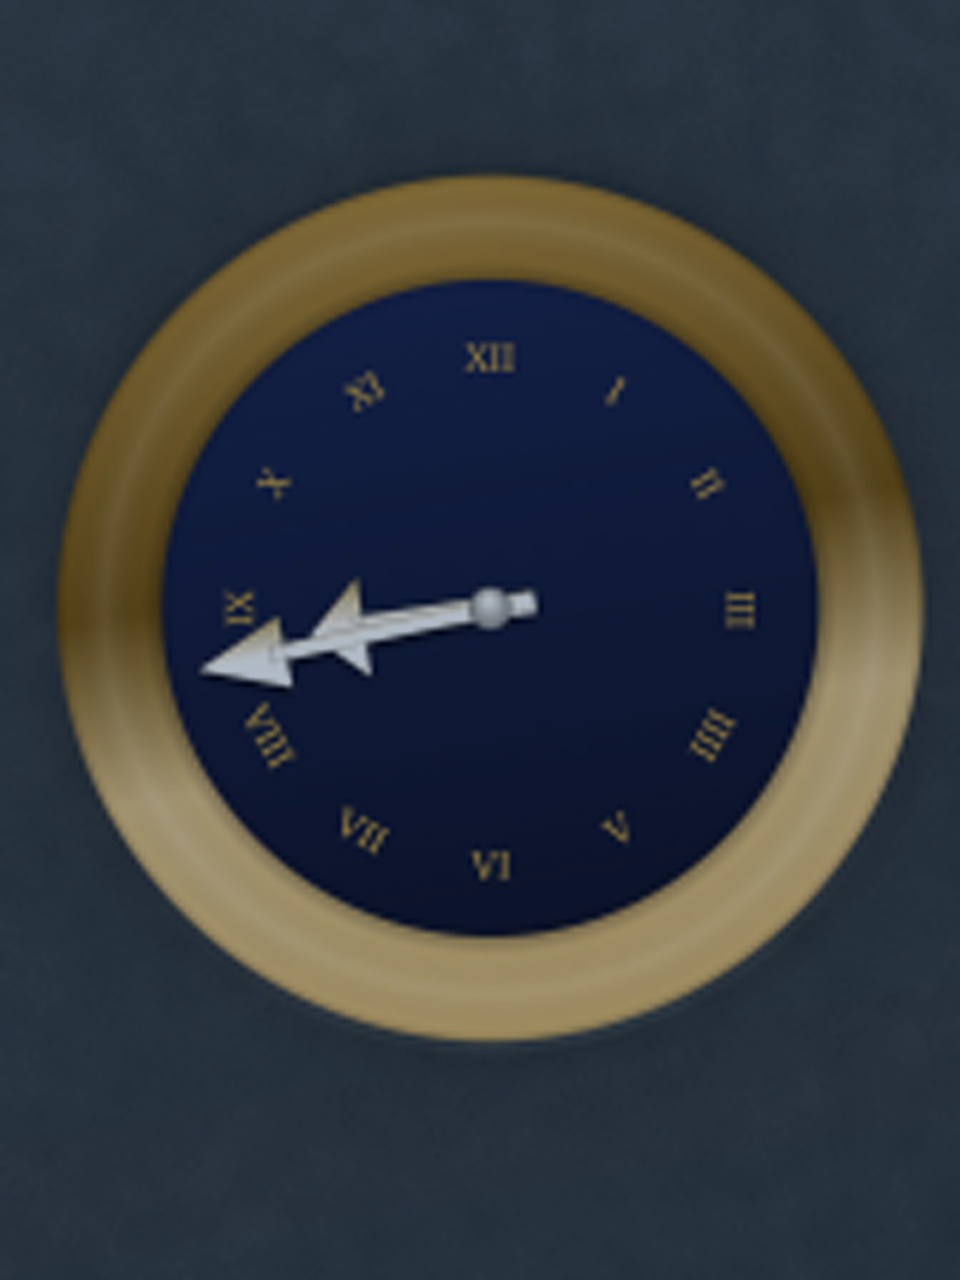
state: 8:43
